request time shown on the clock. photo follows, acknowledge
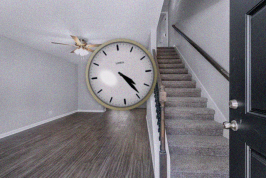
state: 4:24
